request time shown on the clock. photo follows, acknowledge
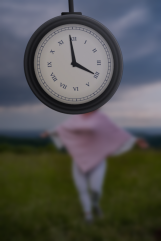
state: 3:59
